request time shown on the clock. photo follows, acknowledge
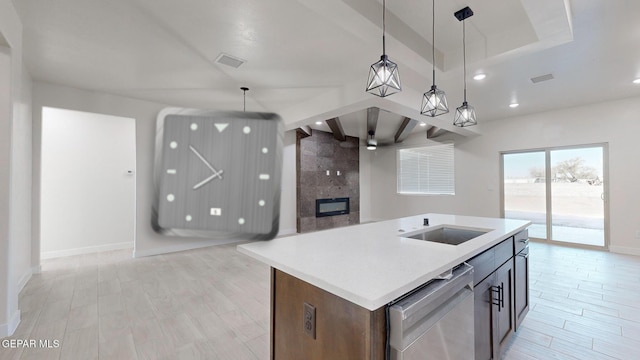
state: 7:52
